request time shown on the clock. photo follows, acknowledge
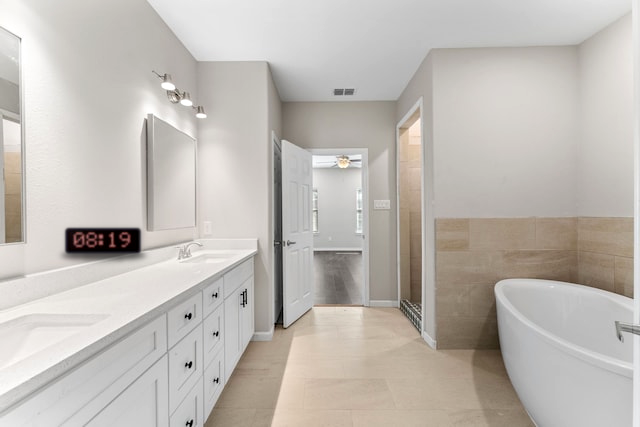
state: 8:19
